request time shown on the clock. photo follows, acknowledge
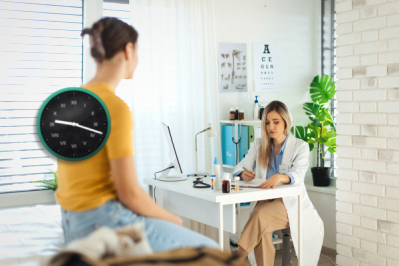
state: 9:18
